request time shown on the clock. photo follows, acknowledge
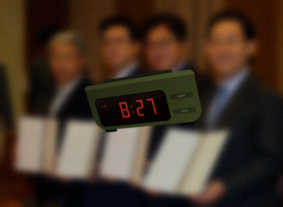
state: 8:27
